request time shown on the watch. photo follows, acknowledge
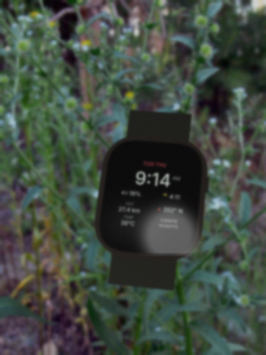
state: 9:14
